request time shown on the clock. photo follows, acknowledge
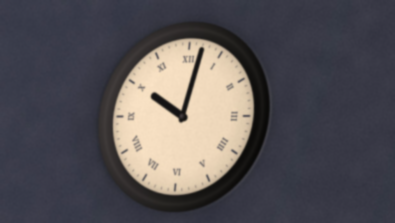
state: 10:02
